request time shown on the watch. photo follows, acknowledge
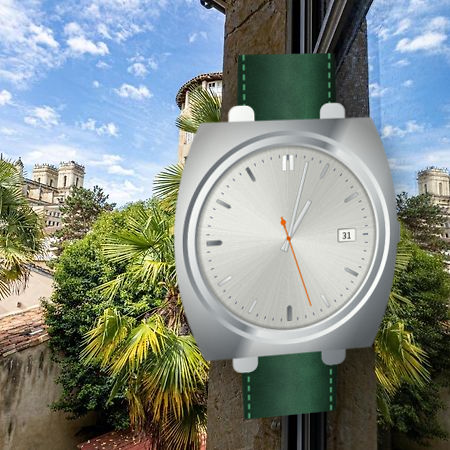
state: 1:02:27
